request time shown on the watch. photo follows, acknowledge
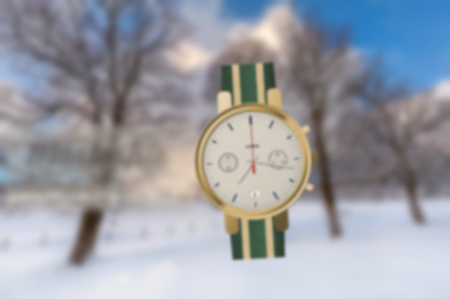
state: 7:17
